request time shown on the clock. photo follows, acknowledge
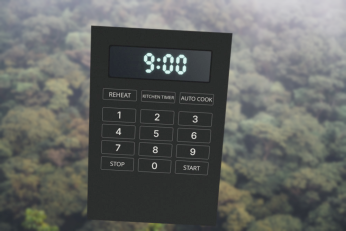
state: 9:00
